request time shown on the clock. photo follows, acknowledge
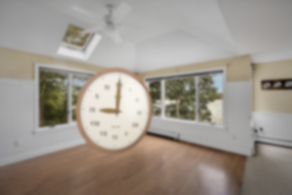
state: 9:00
